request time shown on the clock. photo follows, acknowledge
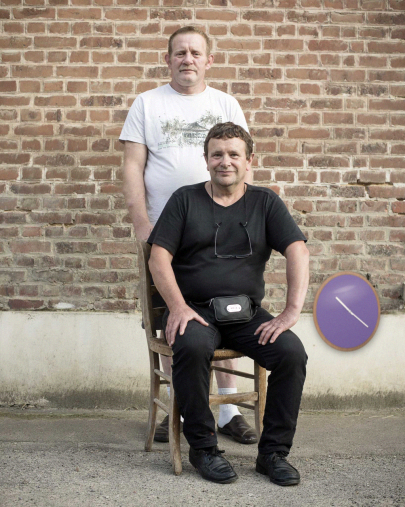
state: 10:21
